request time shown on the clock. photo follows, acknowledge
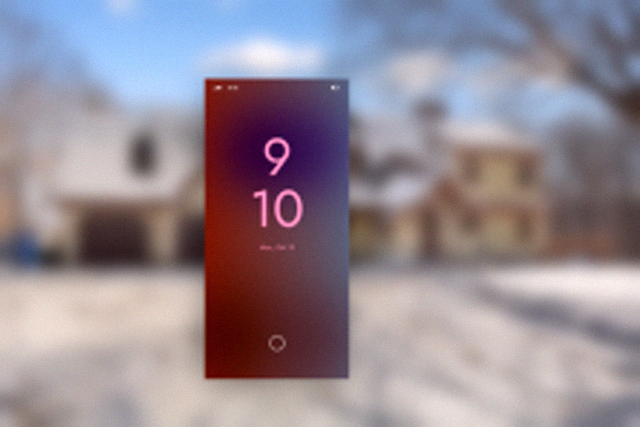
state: 9:10
